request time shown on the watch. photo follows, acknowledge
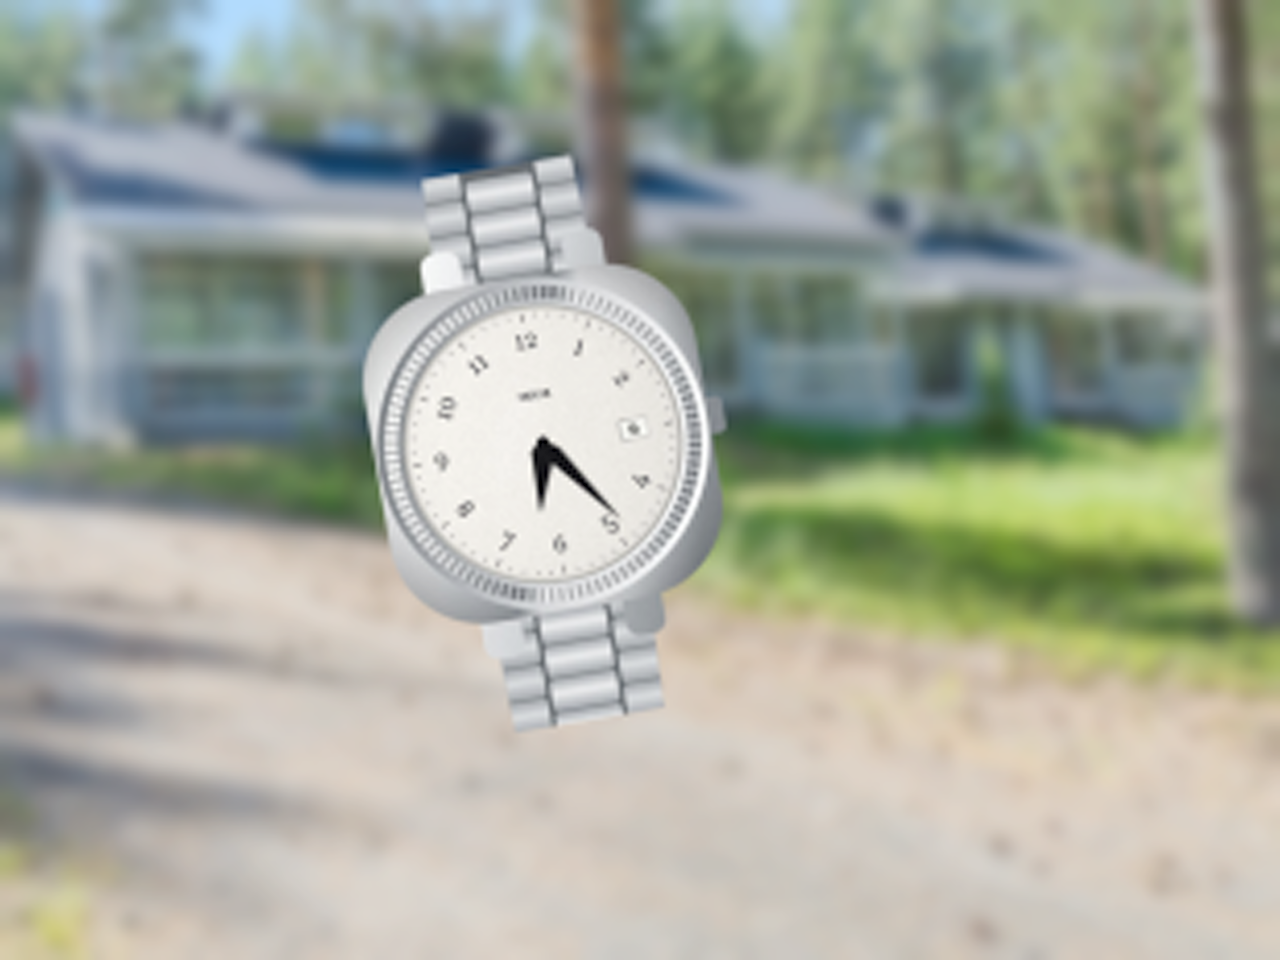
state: 6:24
